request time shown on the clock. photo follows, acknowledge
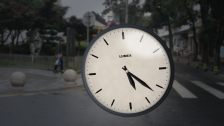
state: 5:22
